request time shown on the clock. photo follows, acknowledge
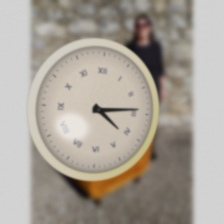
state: 4:14
